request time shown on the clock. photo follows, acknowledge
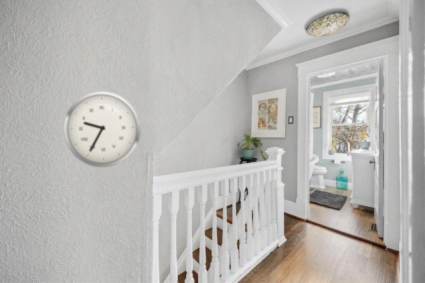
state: 9:35
